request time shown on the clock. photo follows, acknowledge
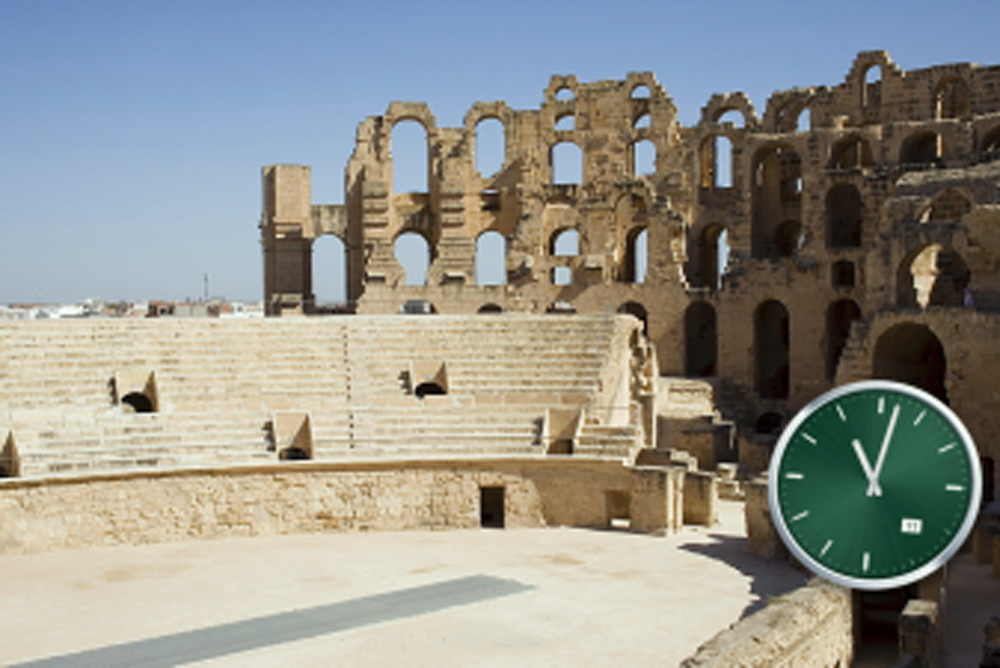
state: 11:02
